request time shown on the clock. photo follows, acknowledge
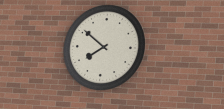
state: 7:51
